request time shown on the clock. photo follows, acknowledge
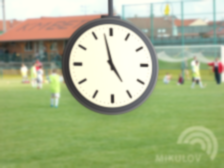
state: 4:58
